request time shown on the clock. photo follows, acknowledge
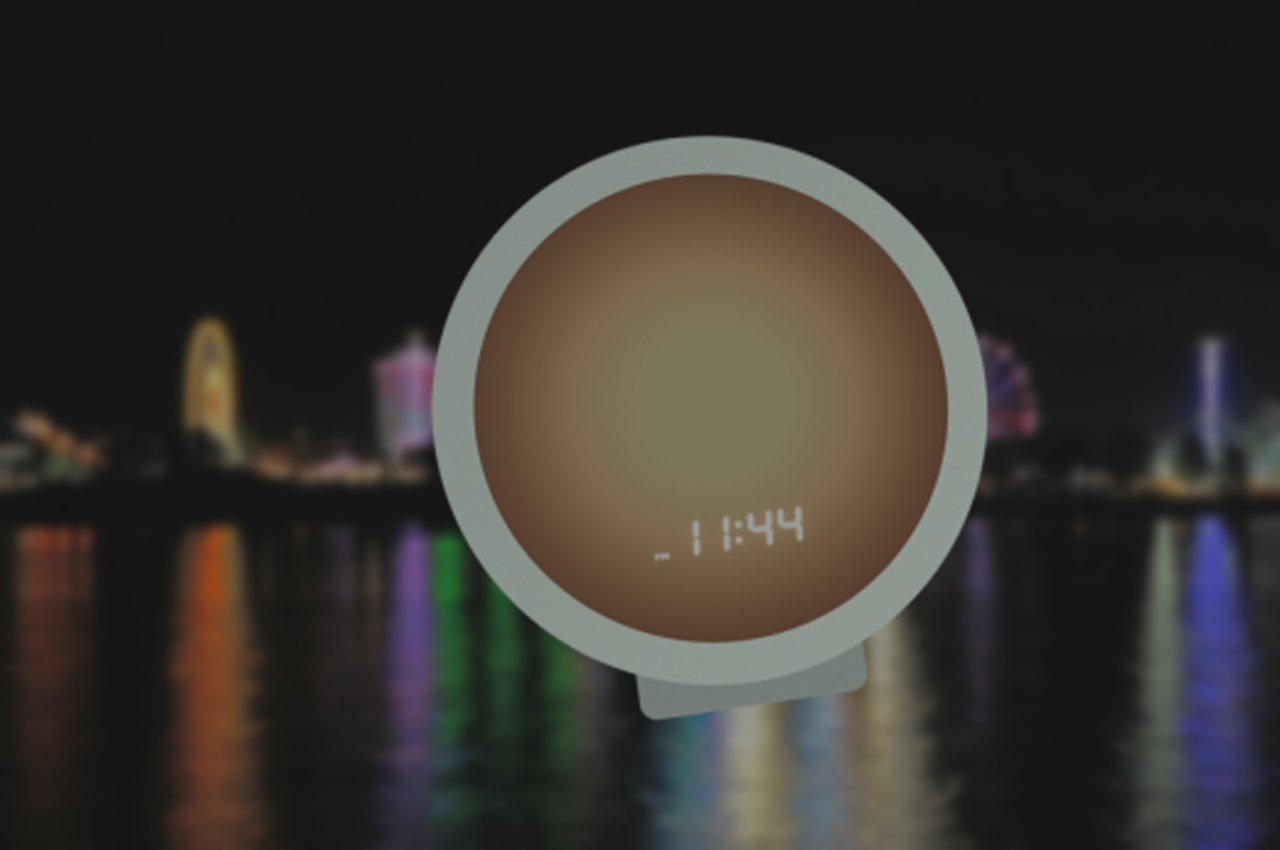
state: 11:44
